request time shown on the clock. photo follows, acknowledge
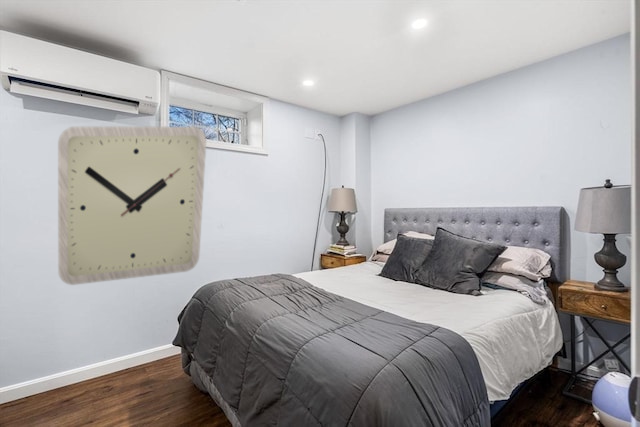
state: 1:51:09
